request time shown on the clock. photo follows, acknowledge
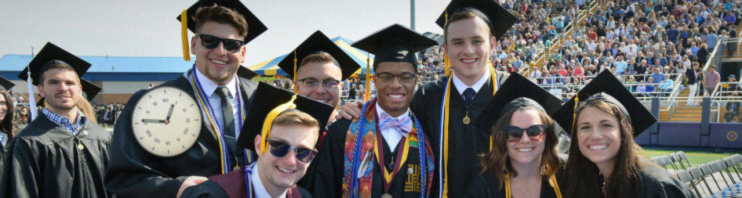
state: 12:46
